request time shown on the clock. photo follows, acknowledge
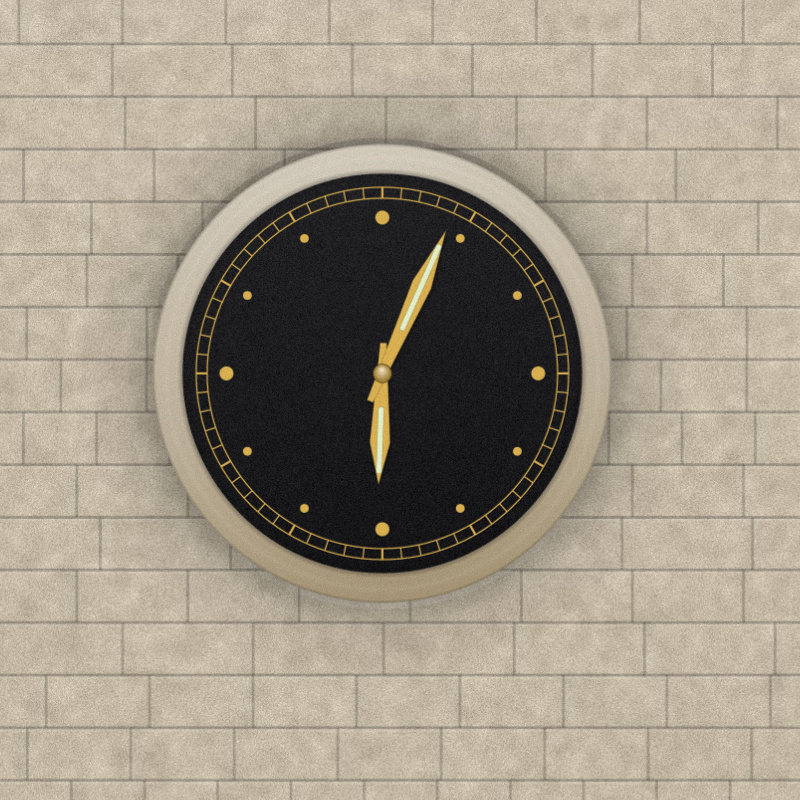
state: 6:04
